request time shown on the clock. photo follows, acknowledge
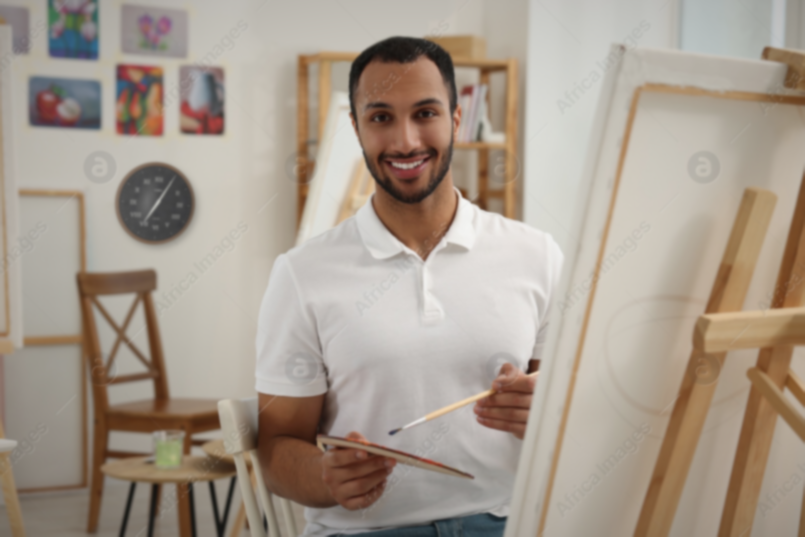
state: 7:05
